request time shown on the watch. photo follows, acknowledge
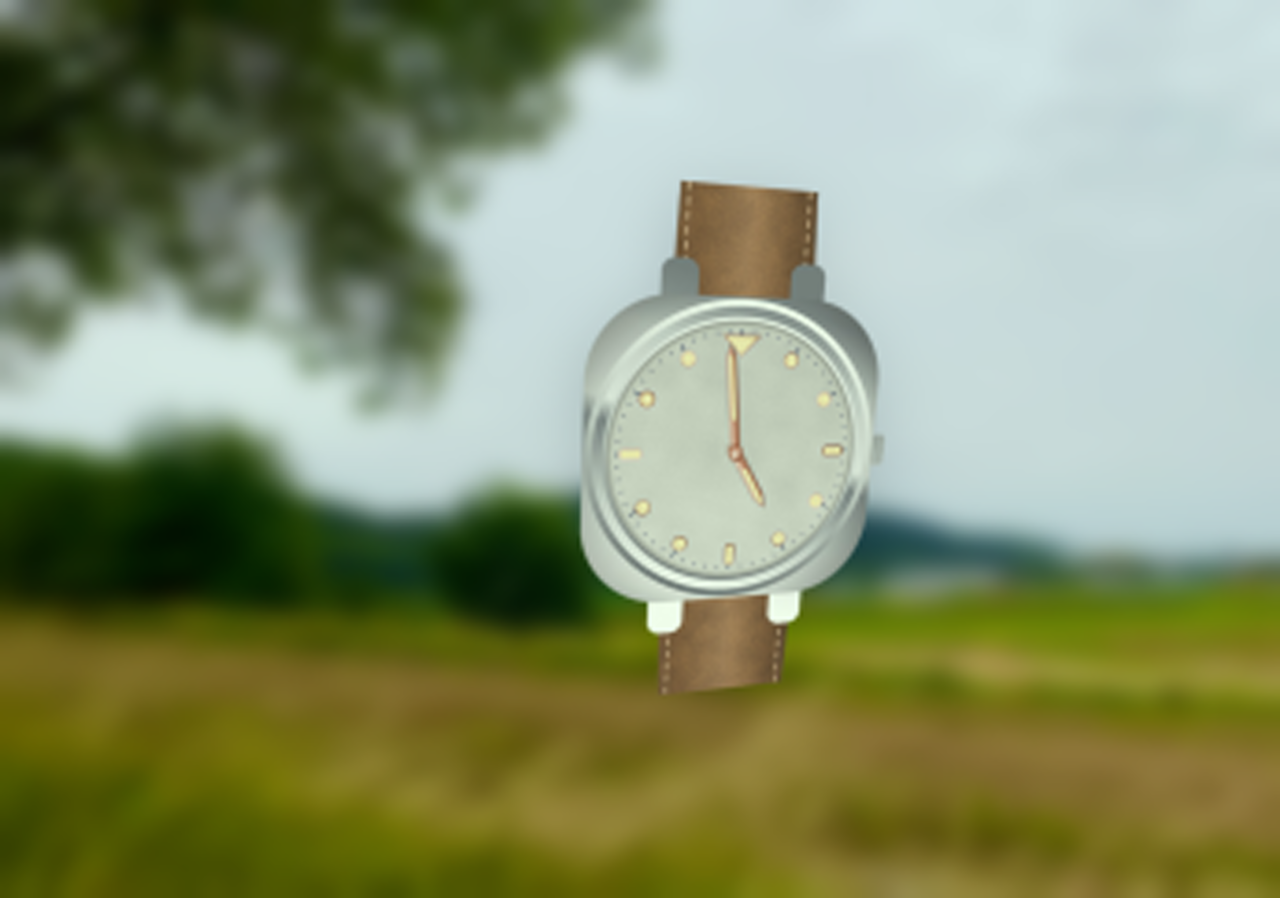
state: 4:59
